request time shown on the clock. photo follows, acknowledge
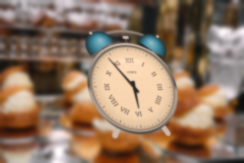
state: 5:54
